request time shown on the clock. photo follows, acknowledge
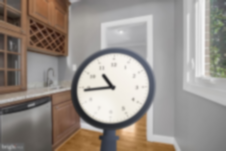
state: 10:44
